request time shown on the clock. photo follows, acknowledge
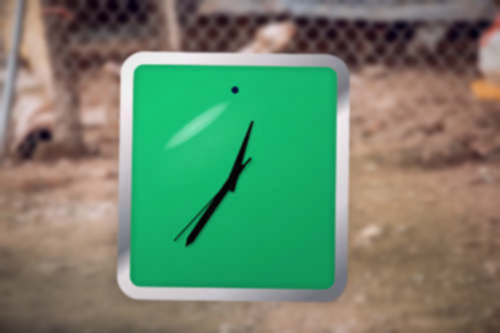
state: 12:35:37
